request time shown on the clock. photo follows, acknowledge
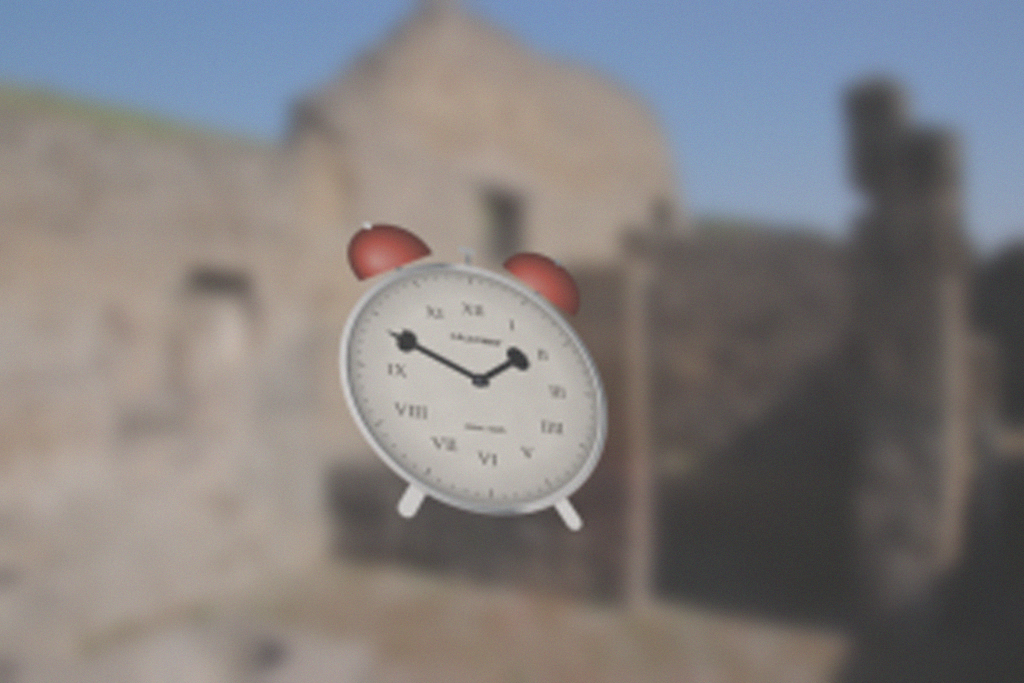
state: 1:49
